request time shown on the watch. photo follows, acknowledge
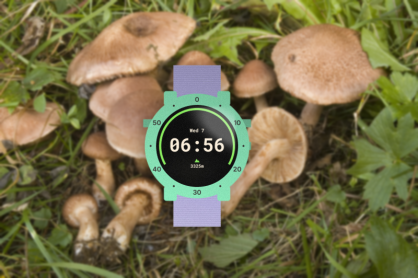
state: 6:56
